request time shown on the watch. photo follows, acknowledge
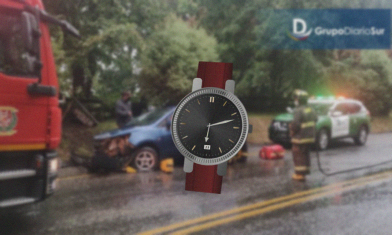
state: 6:12
